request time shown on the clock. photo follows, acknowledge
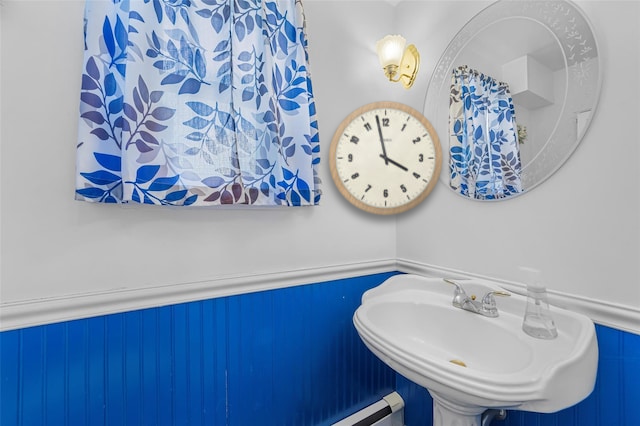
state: 3:58
